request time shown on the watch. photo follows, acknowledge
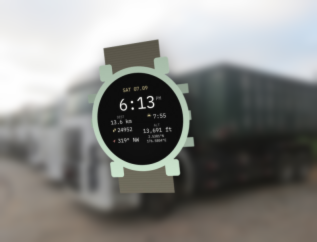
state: 6:13
